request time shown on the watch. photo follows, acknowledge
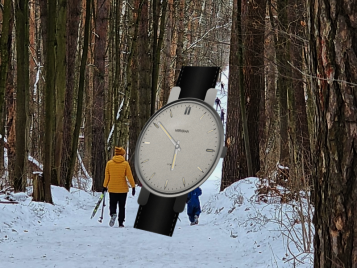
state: 5:51
